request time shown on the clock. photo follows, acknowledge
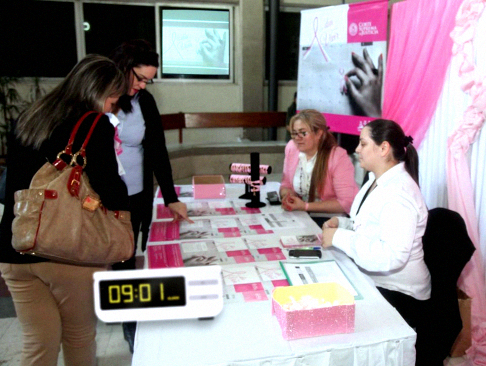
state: 9:01
